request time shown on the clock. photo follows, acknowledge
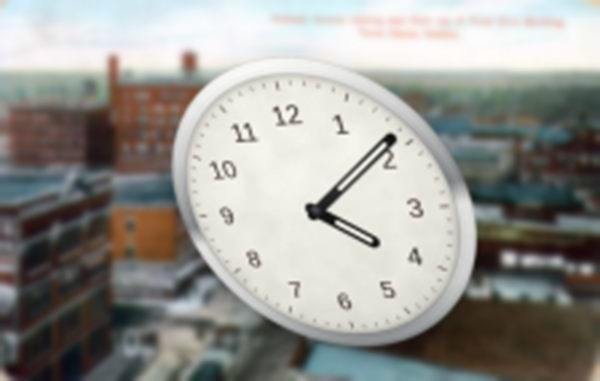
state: 4:09
